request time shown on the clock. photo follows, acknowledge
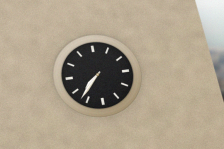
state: 7:37
